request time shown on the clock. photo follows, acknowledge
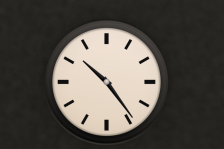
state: 10:24
